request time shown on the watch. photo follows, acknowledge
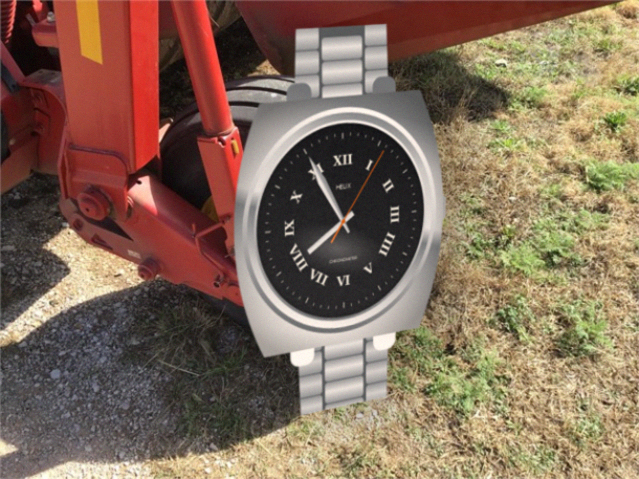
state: 7:55:06
